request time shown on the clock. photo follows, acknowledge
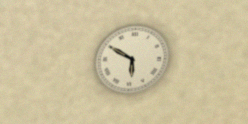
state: 5:50
